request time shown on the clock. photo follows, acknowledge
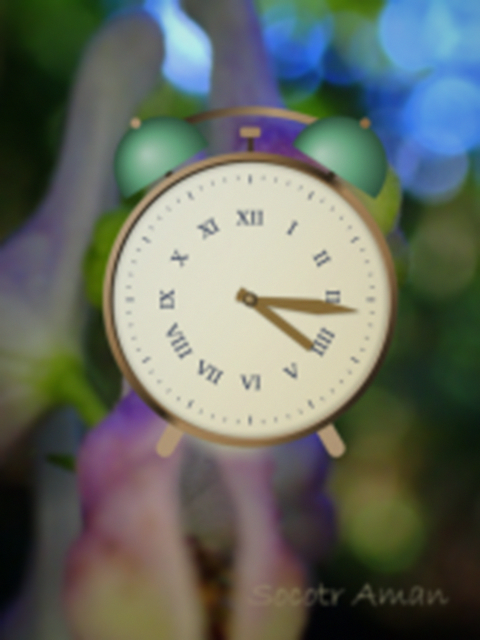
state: 4:16
